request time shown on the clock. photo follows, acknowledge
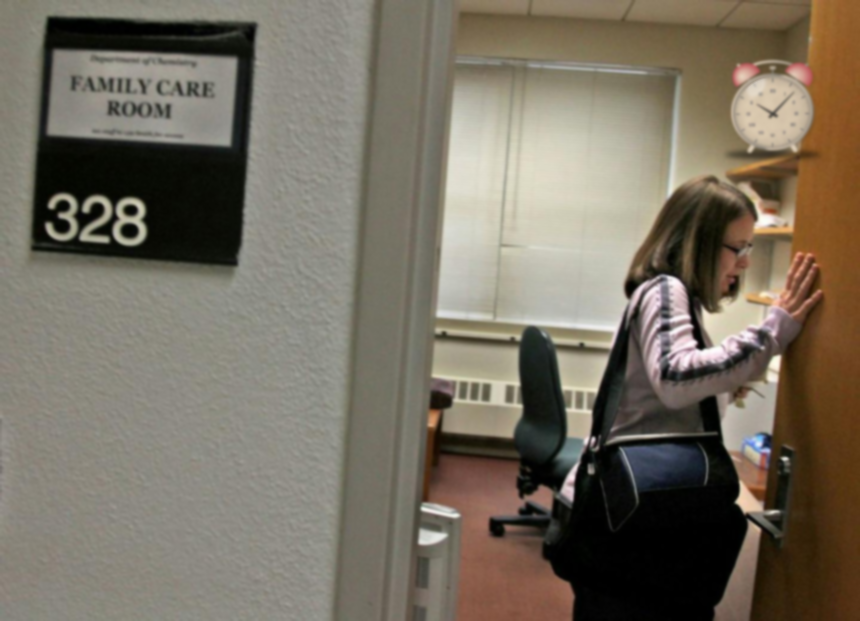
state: 10:07
